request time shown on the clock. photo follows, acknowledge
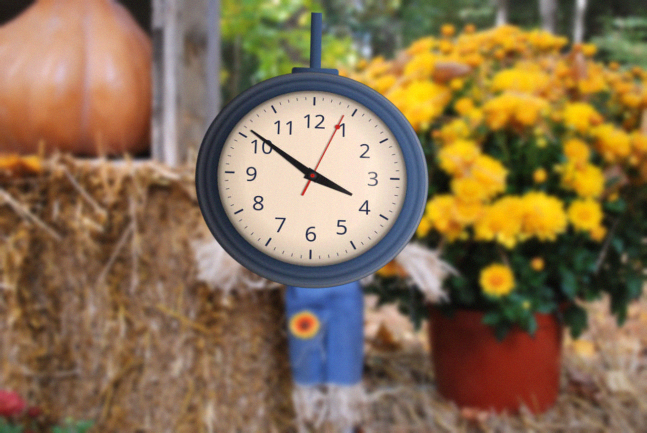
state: 3:51:04
